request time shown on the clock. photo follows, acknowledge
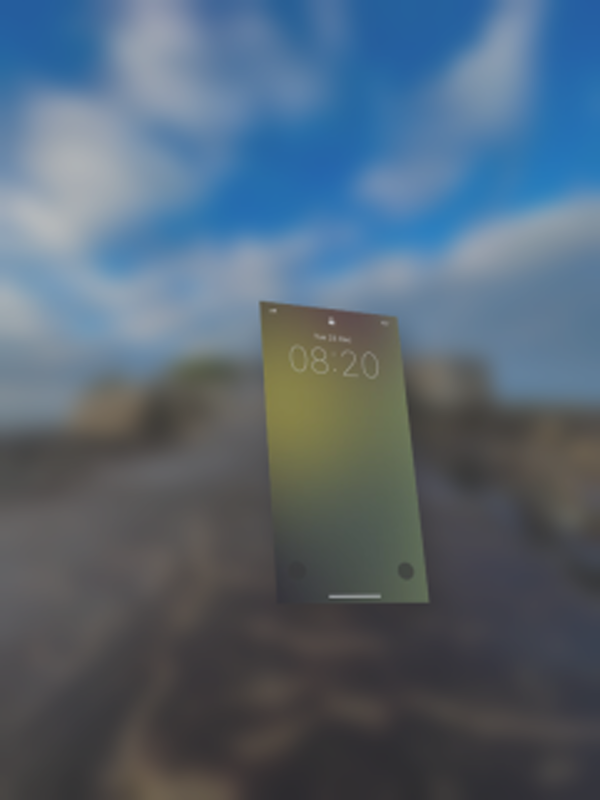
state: 8:20
